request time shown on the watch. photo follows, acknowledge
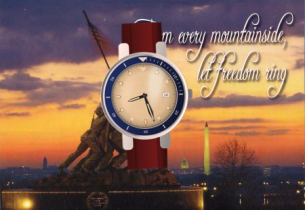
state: 8:27
